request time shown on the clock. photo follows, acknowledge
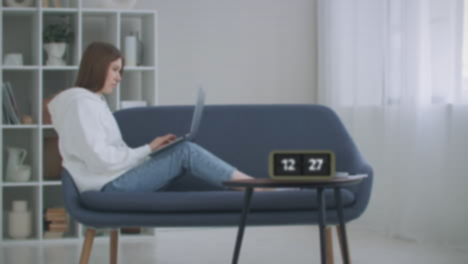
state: 12:27
